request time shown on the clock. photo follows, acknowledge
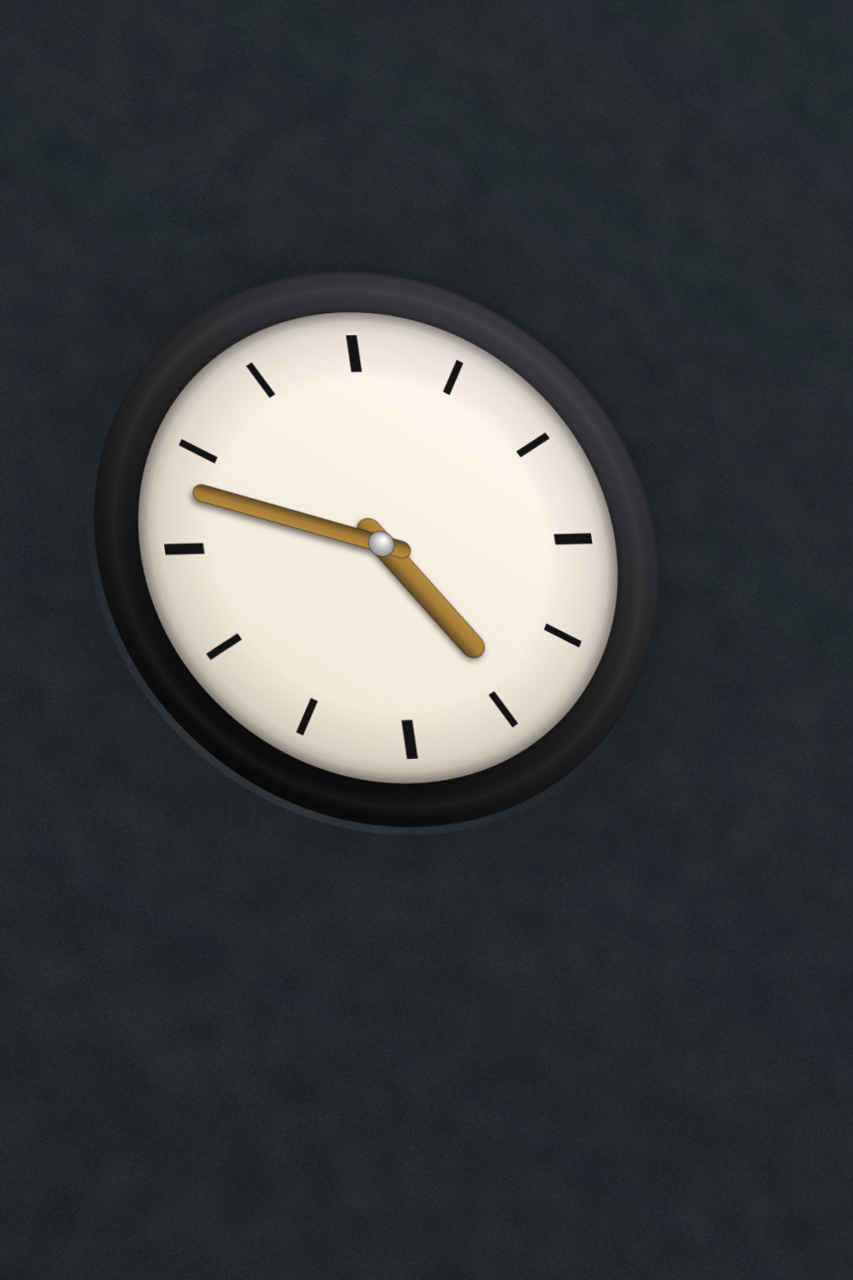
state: 4:48
